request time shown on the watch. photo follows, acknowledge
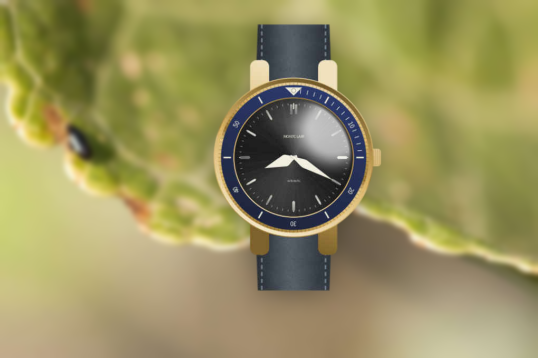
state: 8:20
